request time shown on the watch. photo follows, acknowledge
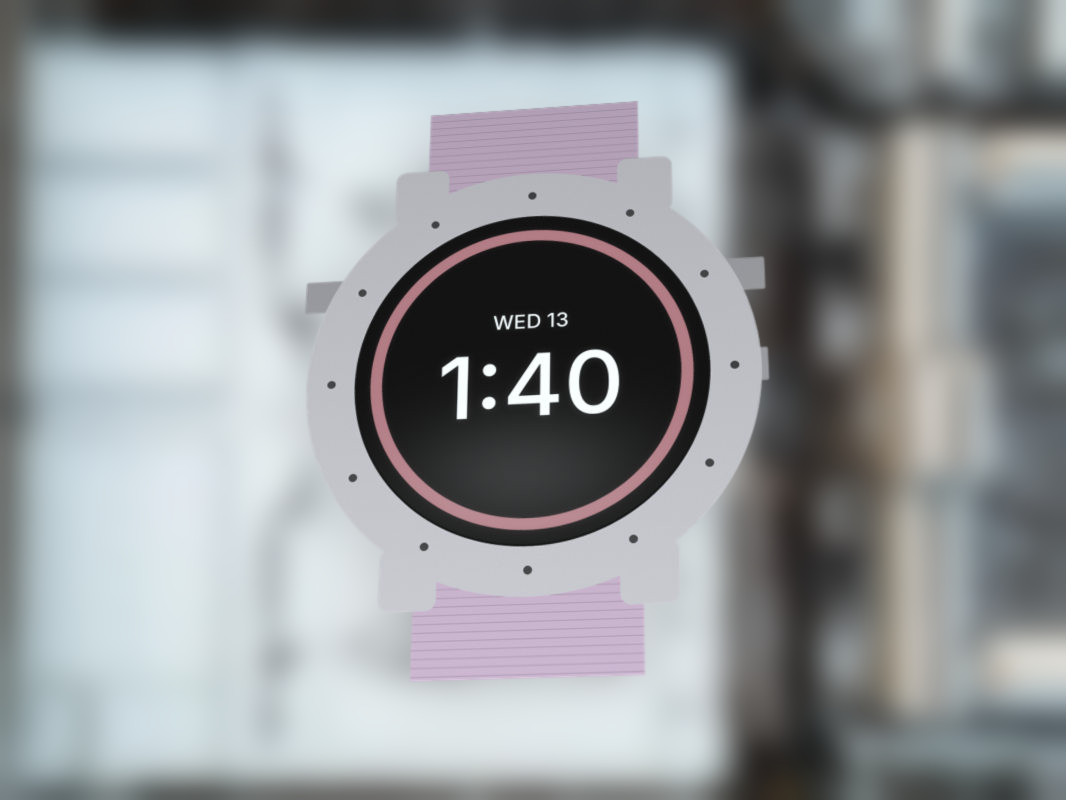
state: 1:40
